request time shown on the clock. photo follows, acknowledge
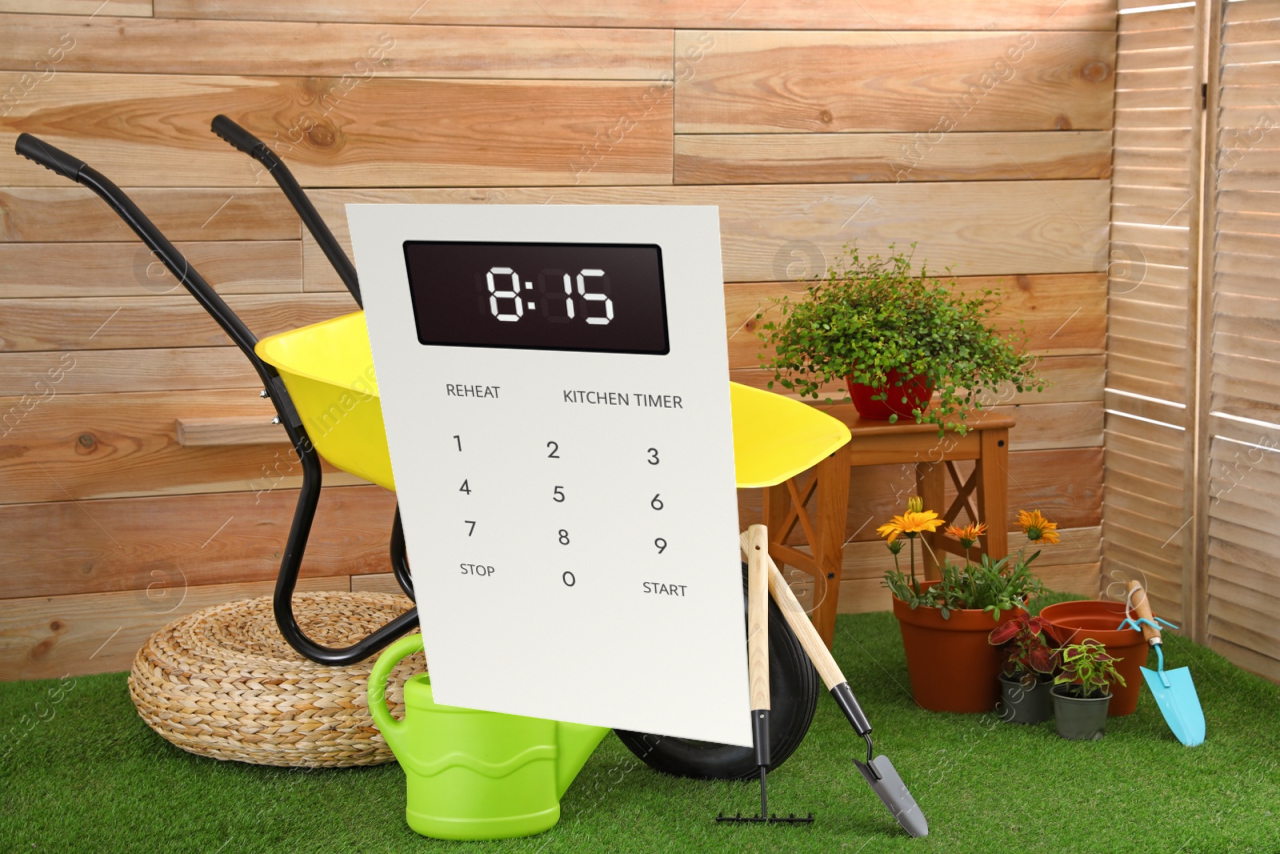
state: 8:15
